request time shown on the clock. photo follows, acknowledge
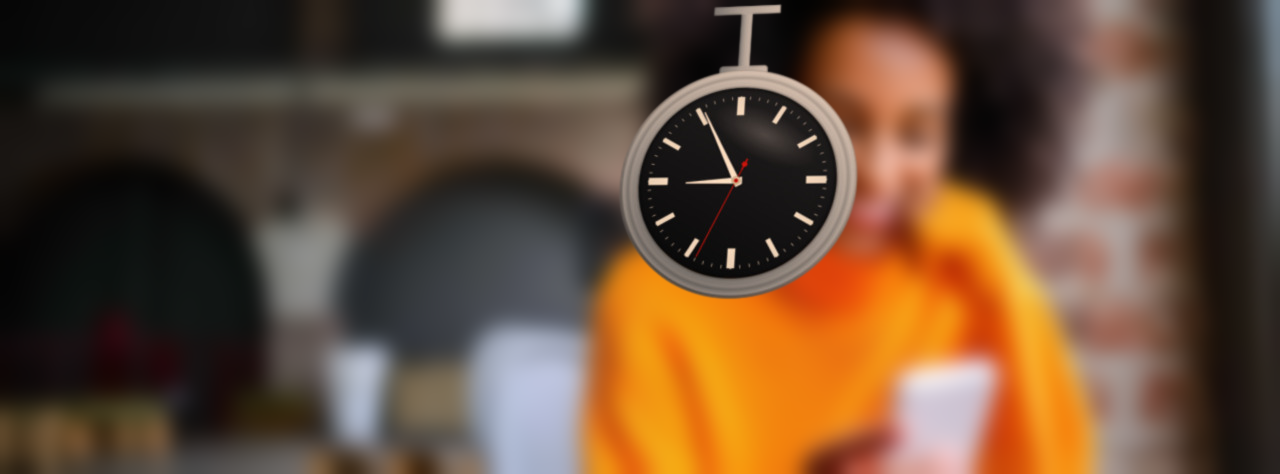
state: 8:55:34
